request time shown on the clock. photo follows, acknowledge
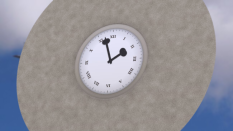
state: 1:57
